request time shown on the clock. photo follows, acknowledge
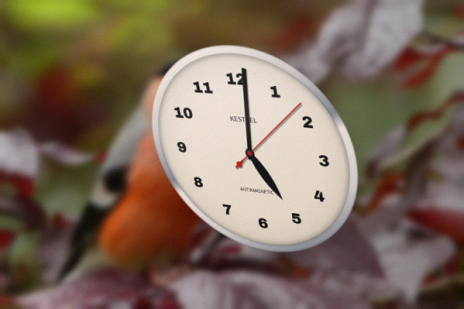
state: 5:01:08
